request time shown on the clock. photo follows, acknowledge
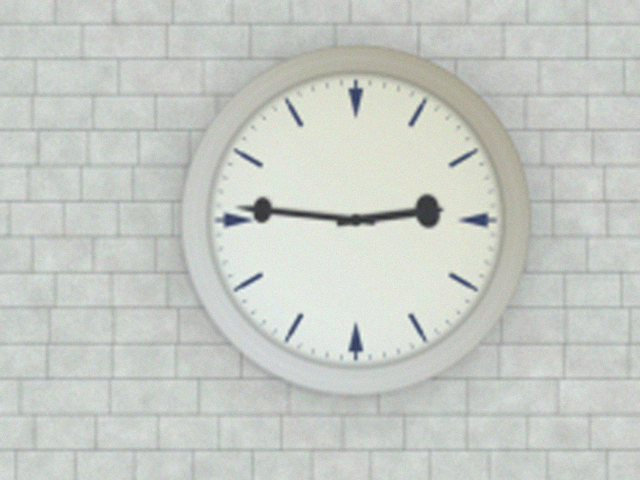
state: 2:46
